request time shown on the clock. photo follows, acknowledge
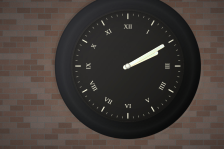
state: 2:10
